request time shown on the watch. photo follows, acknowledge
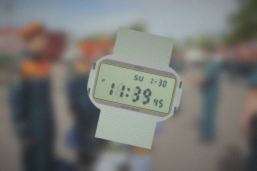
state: 11:39
